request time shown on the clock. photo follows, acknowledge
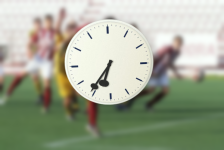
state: 6:36
